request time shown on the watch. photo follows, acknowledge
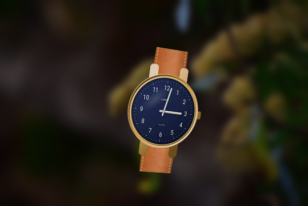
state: 3:02
